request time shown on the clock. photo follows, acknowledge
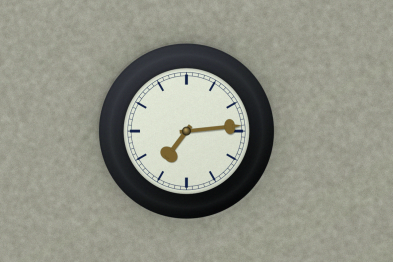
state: 7:14
